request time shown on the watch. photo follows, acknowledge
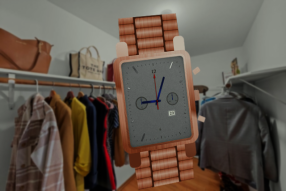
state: 9:04
